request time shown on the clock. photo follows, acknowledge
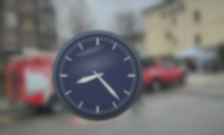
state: 8:23
